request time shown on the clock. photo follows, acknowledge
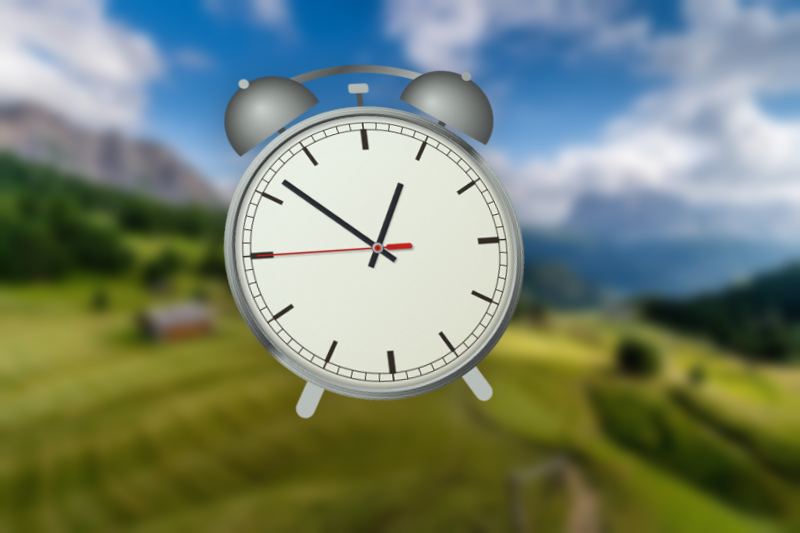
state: 12:51:45
